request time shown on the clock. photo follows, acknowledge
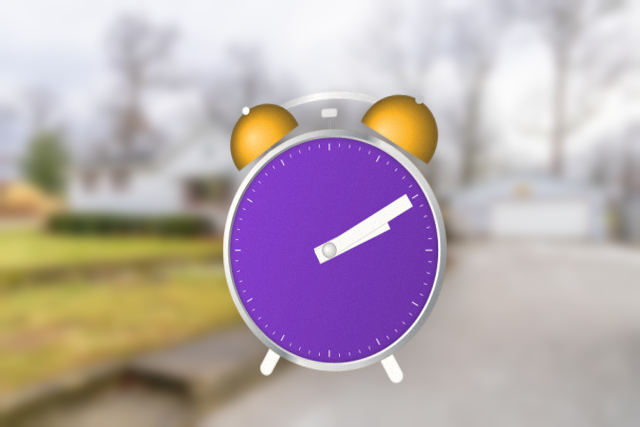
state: 2:10
